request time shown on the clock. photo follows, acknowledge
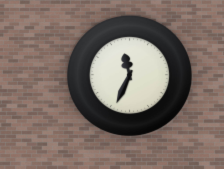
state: 11:34
